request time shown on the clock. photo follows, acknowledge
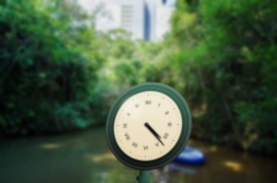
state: 4:23
